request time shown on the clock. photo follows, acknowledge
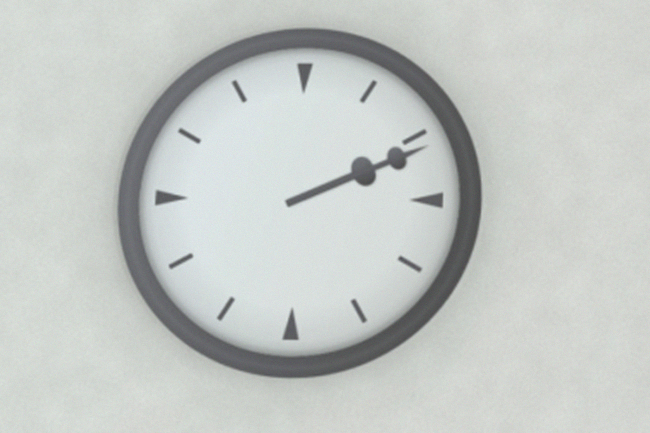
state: 2:11
